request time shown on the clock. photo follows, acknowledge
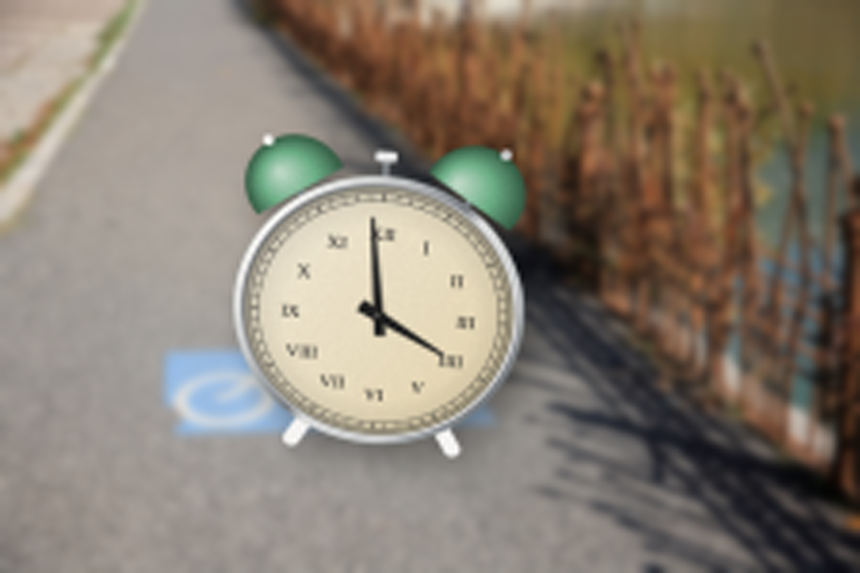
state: 3:59
